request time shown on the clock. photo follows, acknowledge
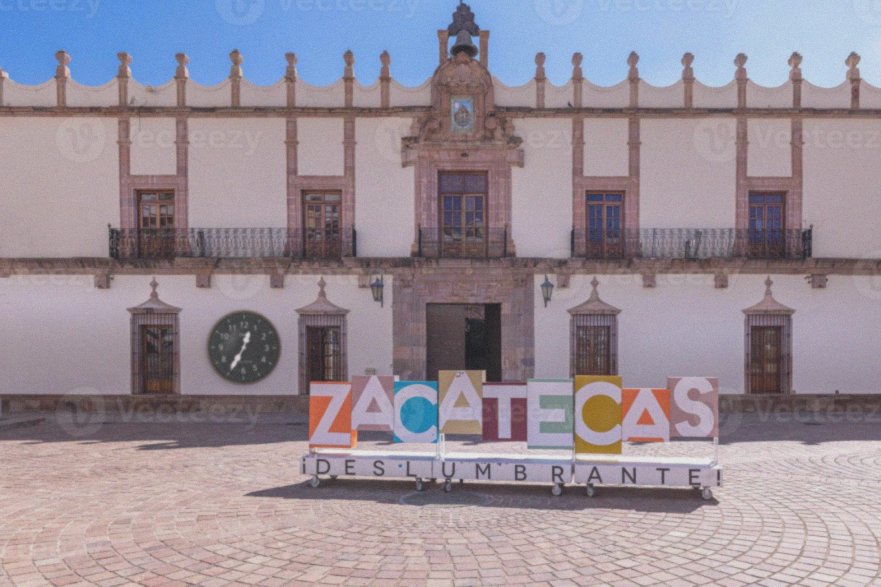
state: 12:35
